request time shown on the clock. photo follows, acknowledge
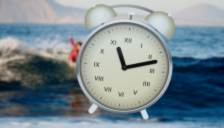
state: 11:12
